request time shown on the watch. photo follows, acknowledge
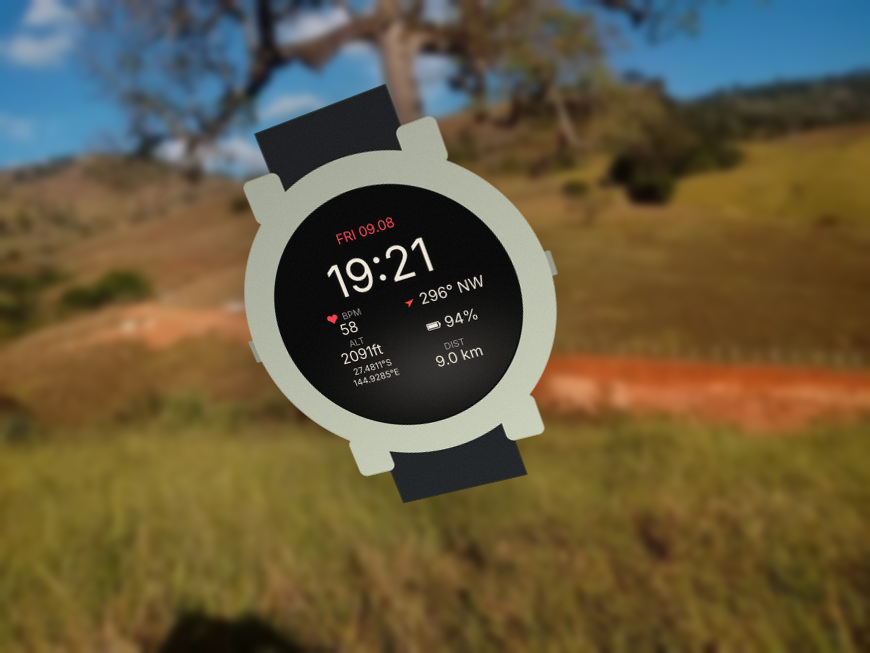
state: 19:21
